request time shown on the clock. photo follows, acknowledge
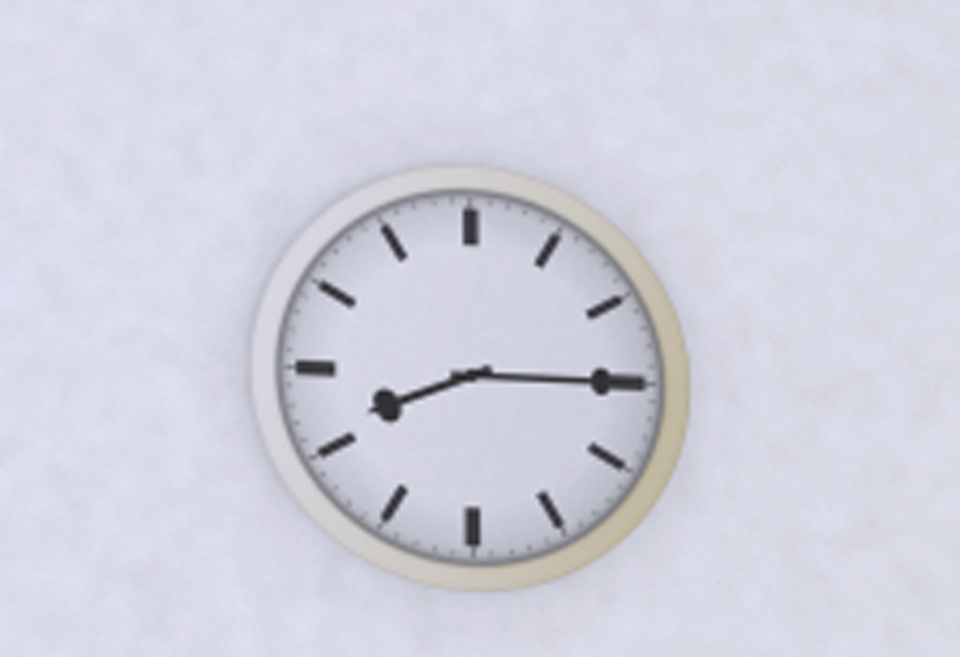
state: 8:15
